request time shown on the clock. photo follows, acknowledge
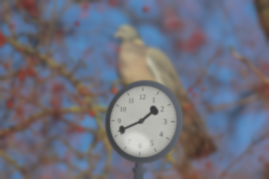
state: 1:41
